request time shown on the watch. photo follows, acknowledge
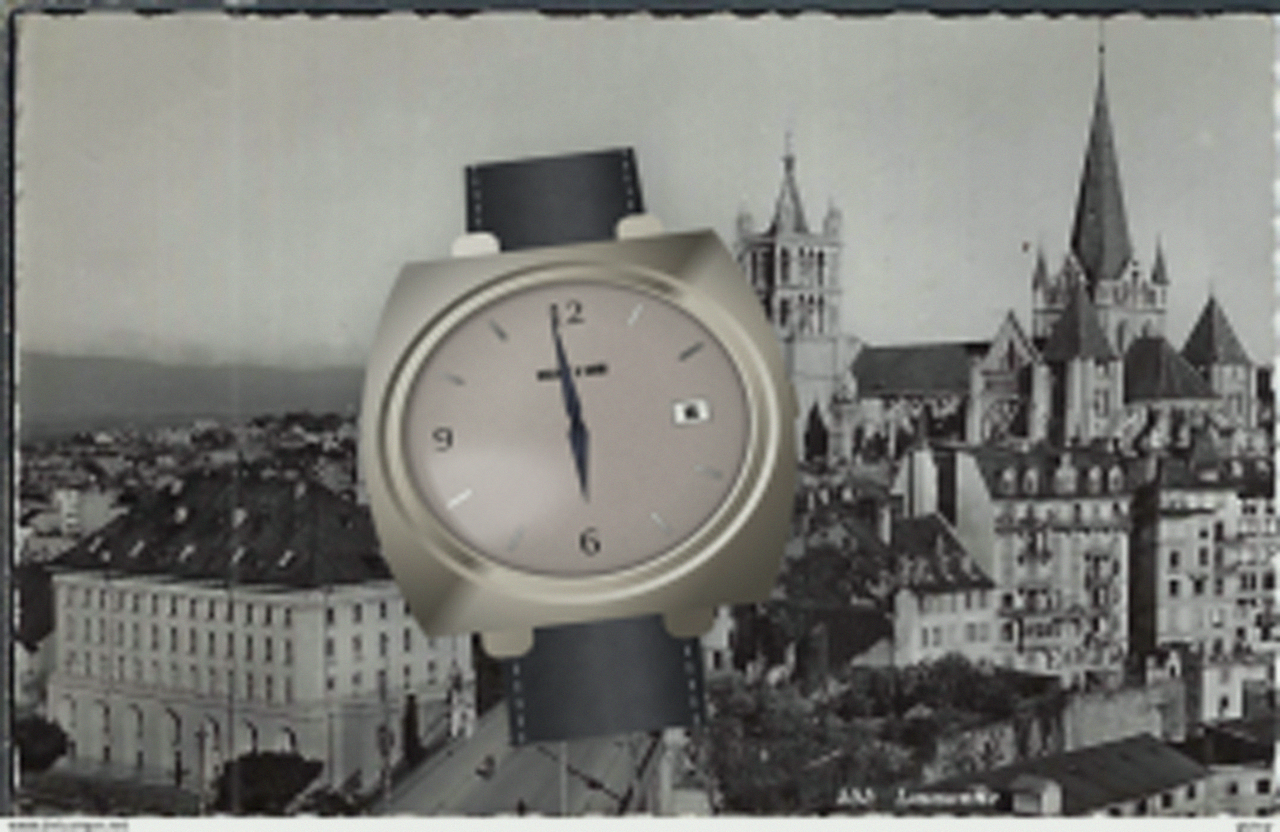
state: 5:59
